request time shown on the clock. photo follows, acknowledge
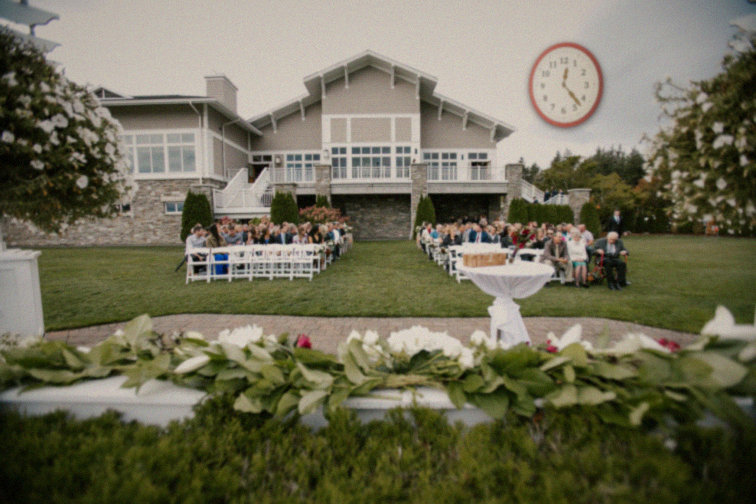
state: 12:23
